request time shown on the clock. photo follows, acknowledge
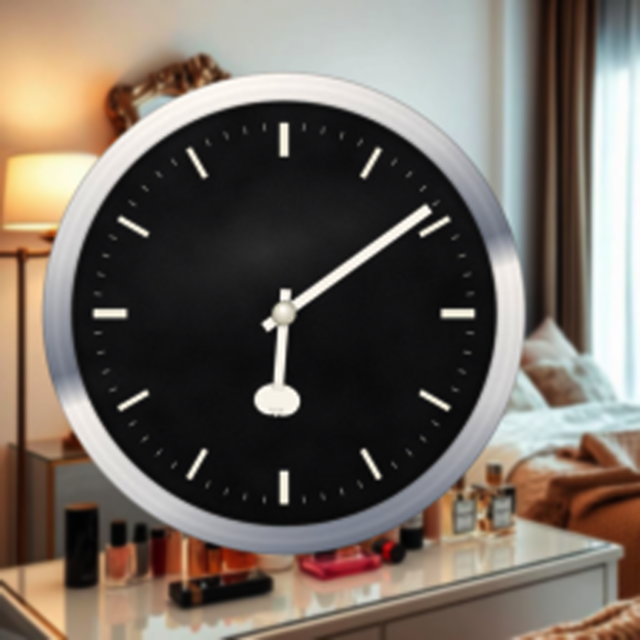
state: 6:09
